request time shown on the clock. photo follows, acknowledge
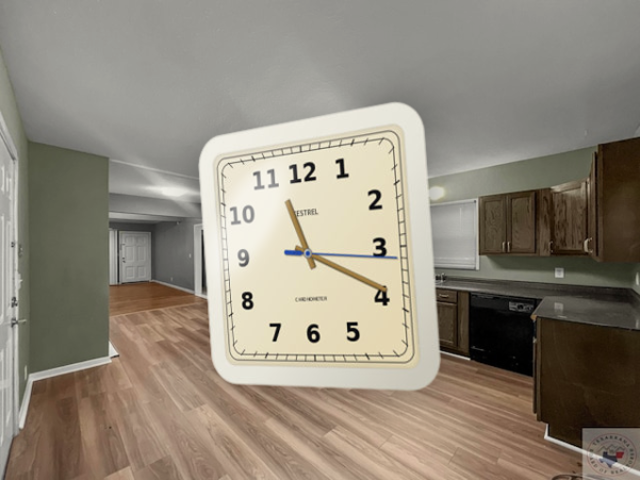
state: 11:19:16
